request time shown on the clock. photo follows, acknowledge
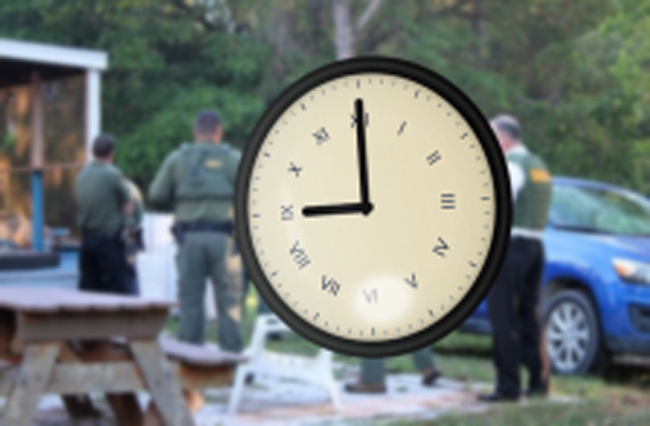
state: 9:00
